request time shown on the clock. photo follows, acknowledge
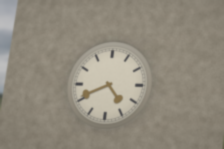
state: 4:41
